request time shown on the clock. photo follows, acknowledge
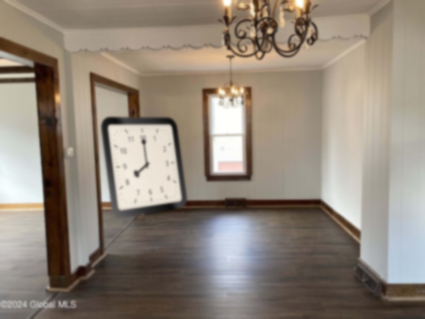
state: 8:00
